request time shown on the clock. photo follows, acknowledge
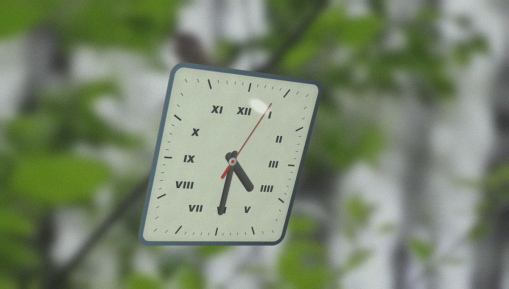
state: 4:30:04
